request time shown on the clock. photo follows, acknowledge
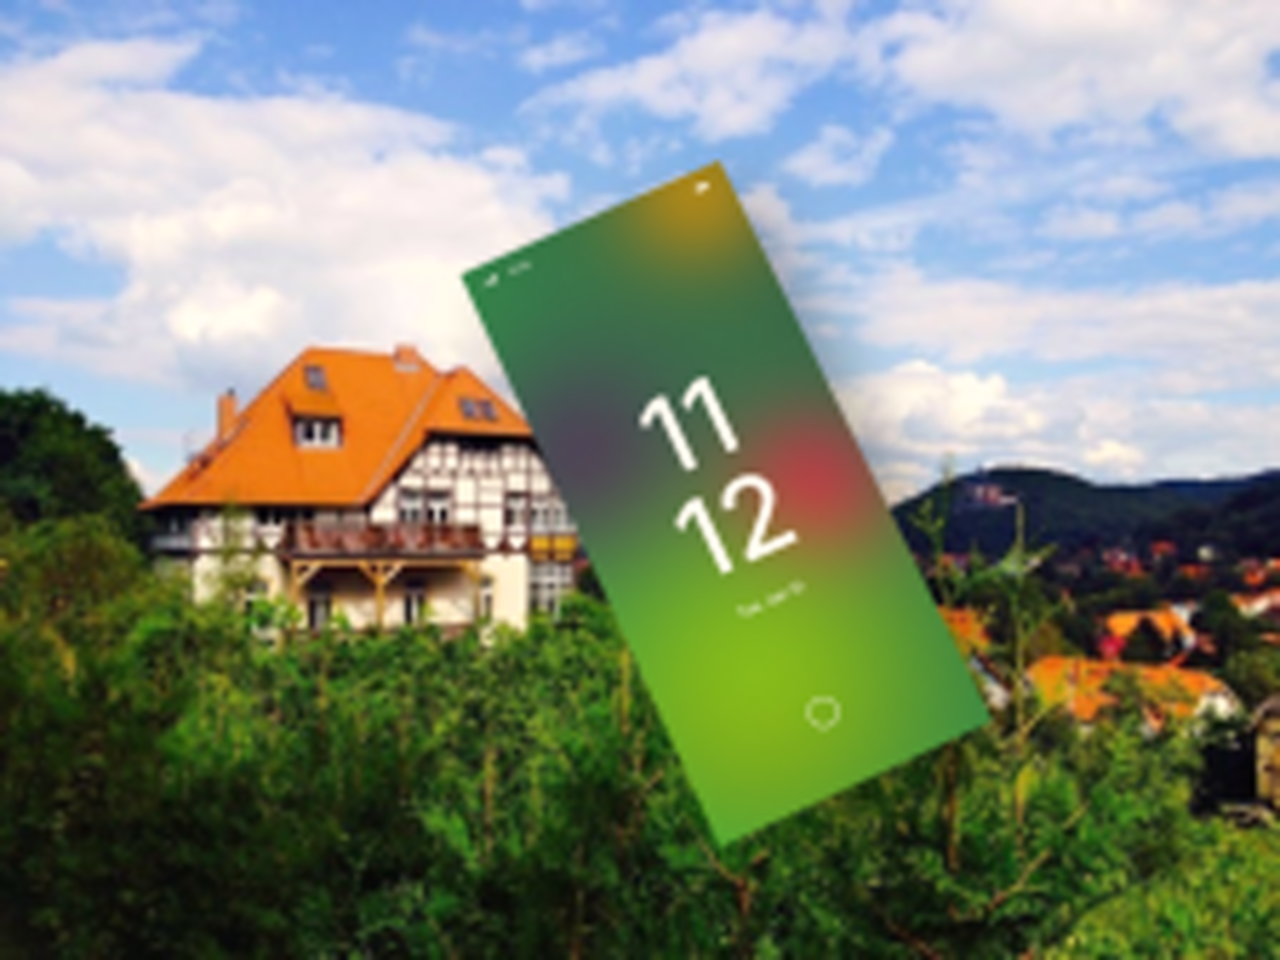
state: 11:12
